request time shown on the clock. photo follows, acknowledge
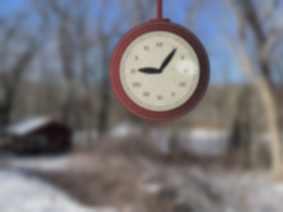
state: 9:06
